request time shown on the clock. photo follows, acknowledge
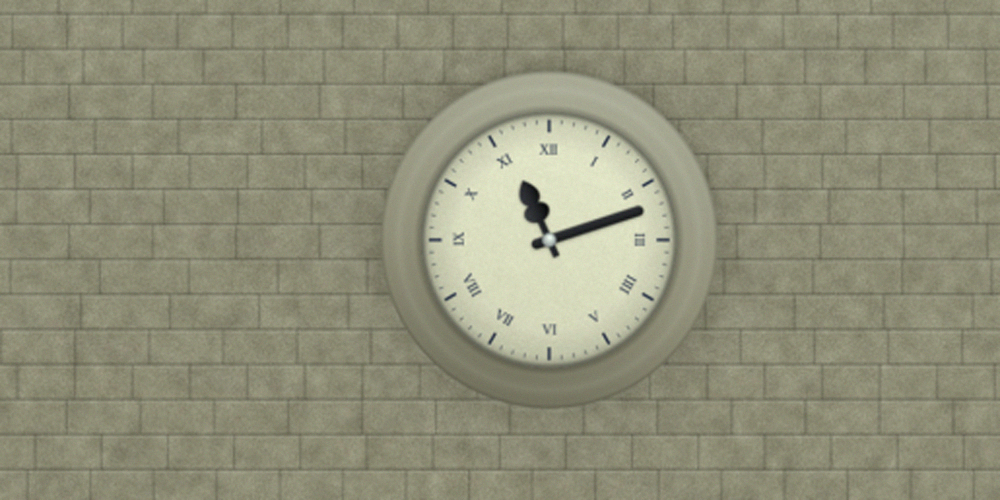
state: 11:12
